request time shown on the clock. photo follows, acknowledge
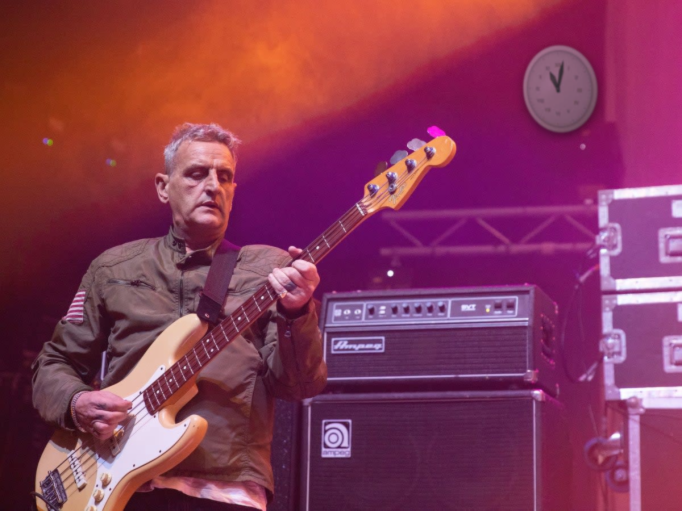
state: 11:02
